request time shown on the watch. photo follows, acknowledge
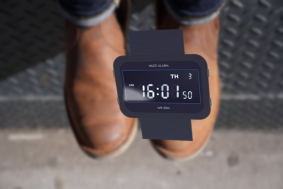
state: 16:01:50
